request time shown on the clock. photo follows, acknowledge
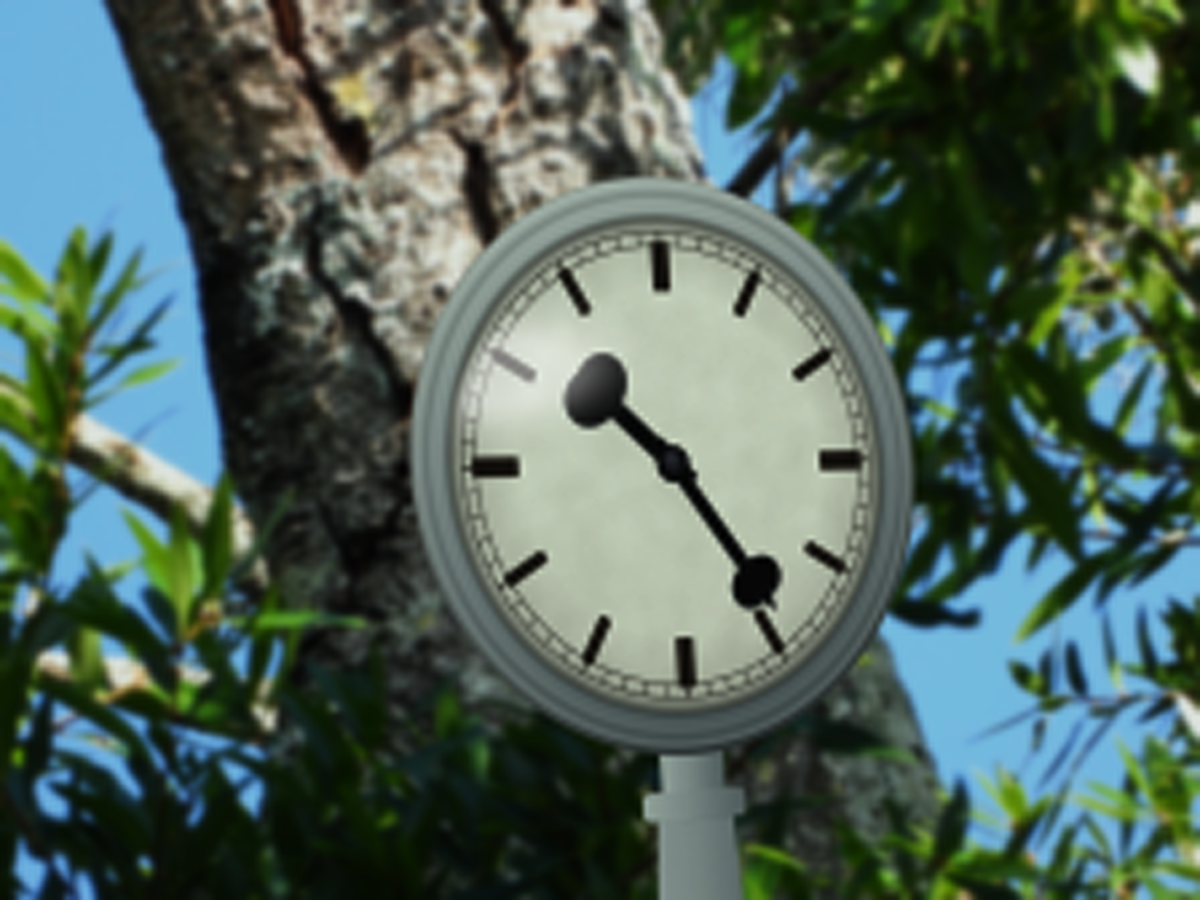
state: 10:24
